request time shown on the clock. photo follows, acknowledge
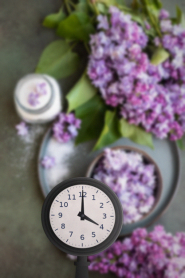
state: 4:00
